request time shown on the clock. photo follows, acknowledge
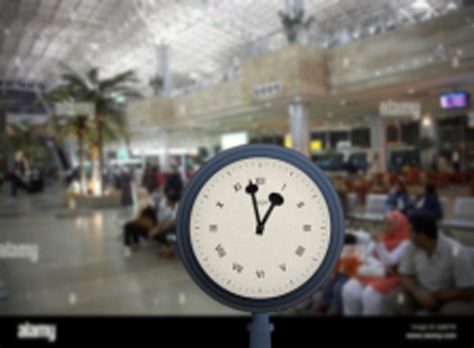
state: 12:58
